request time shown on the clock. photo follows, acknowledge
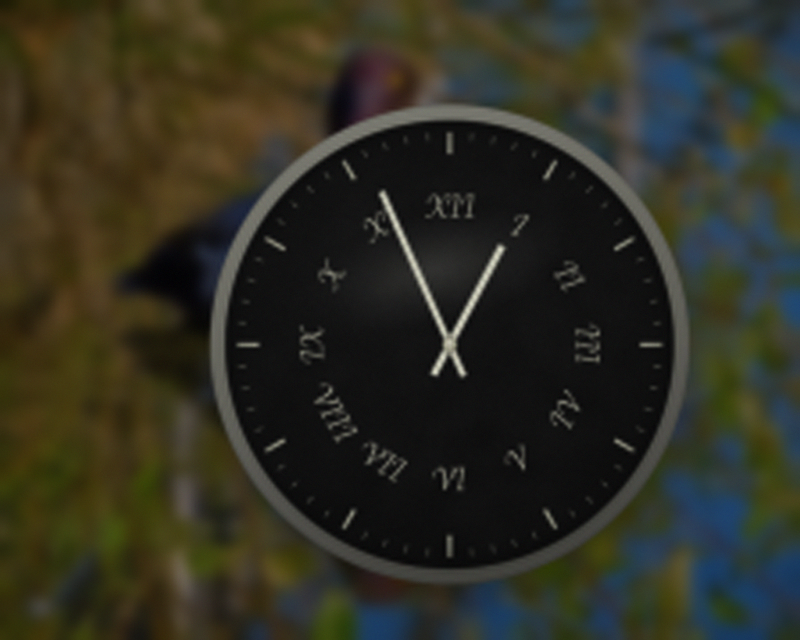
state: 12:56
